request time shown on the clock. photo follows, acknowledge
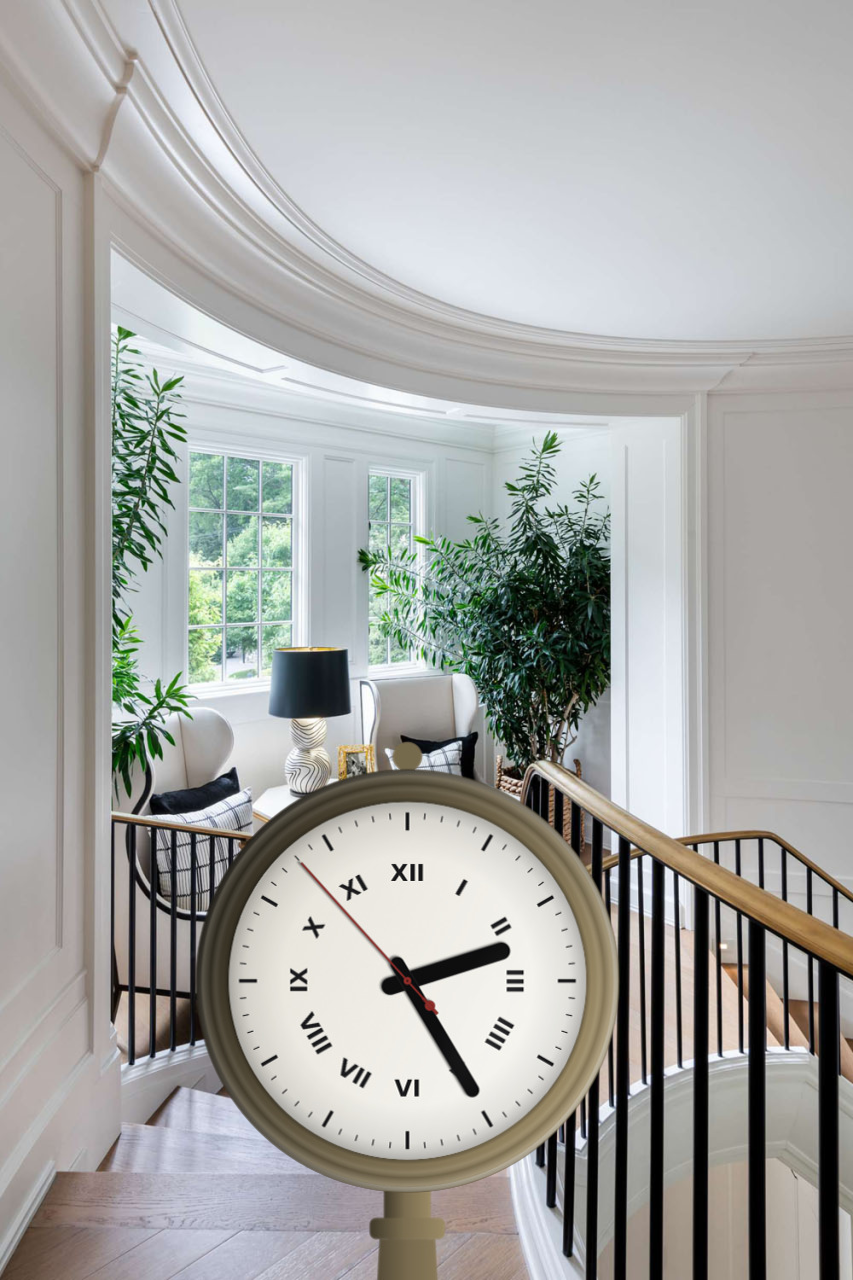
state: 2:24:53
